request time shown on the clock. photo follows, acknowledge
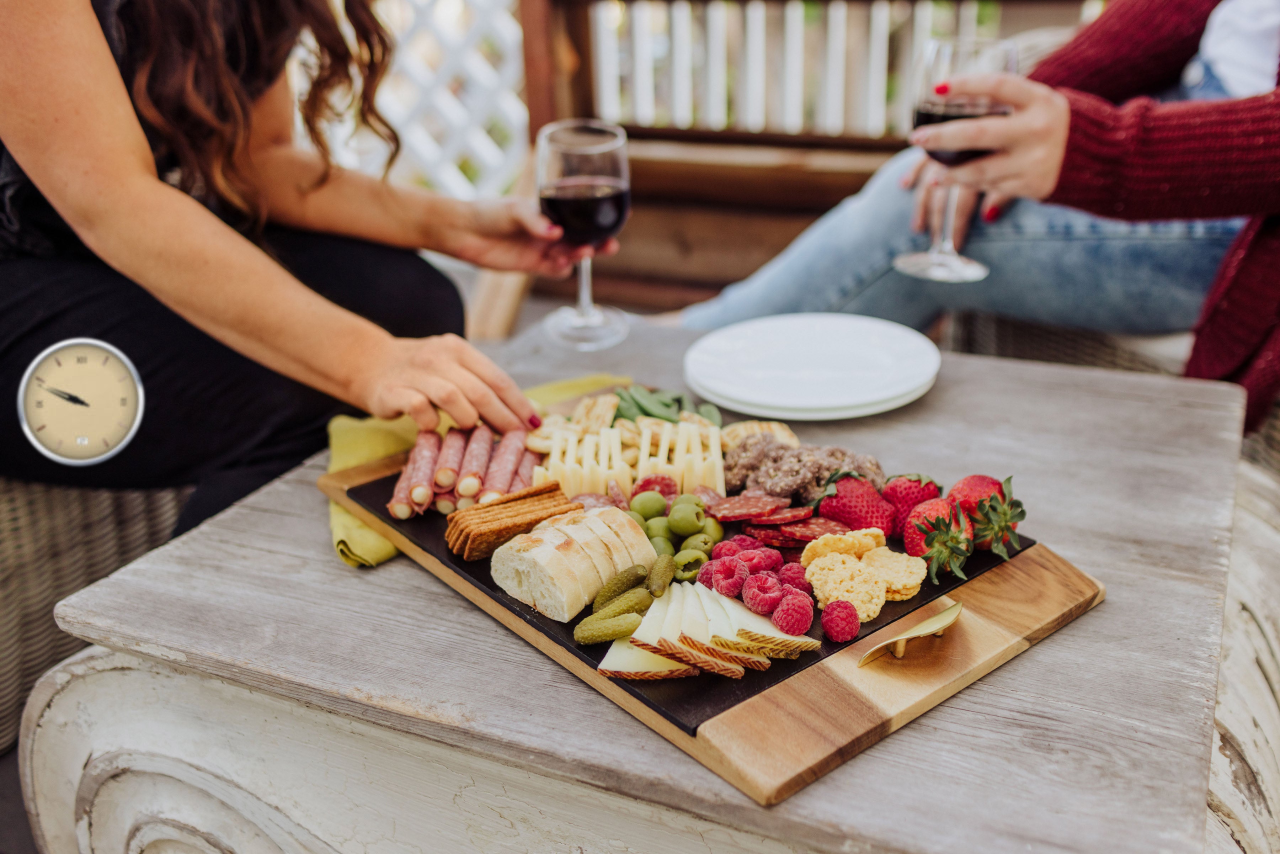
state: 9:49
